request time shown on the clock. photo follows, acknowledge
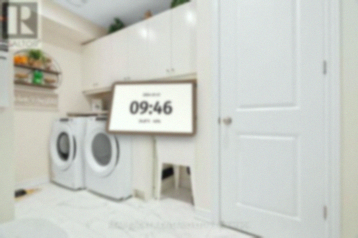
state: 9:46
